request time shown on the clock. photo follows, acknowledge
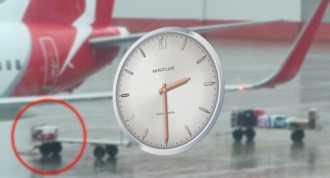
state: 2:30
